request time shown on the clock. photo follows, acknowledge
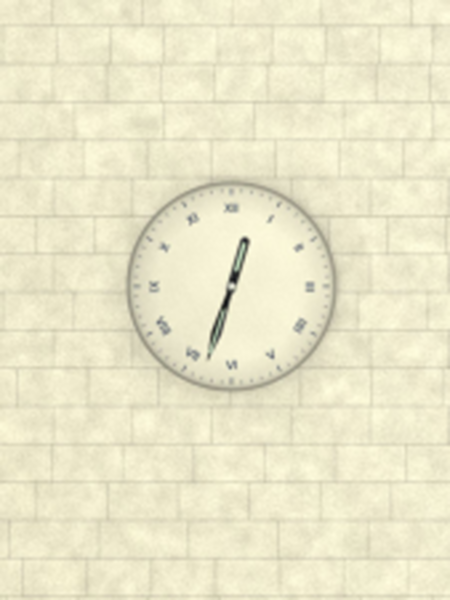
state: 12:33
